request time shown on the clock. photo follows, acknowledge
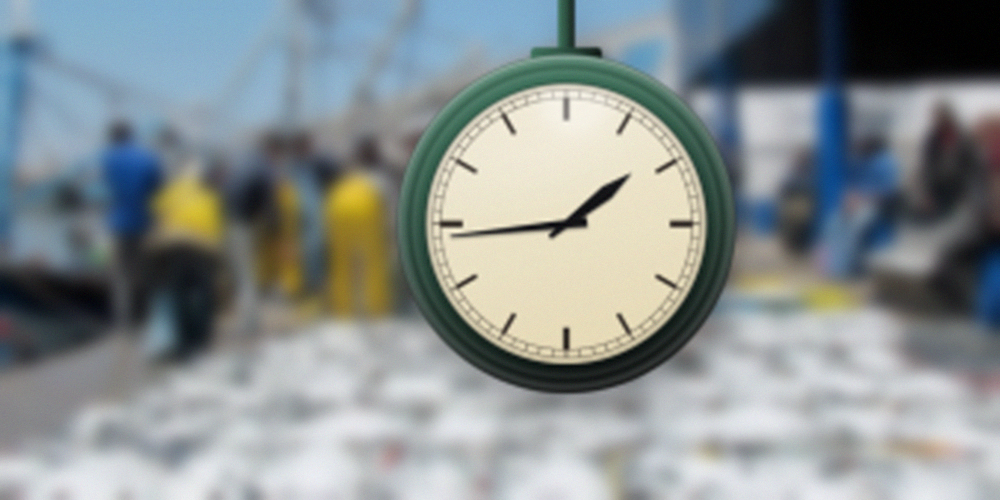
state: 1:44
